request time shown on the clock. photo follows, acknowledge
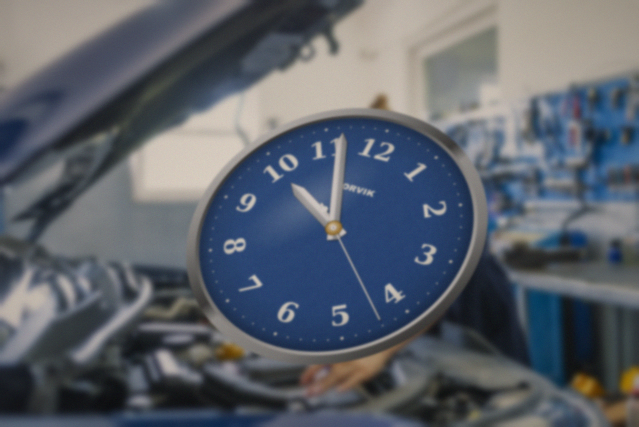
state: 9:56:22
